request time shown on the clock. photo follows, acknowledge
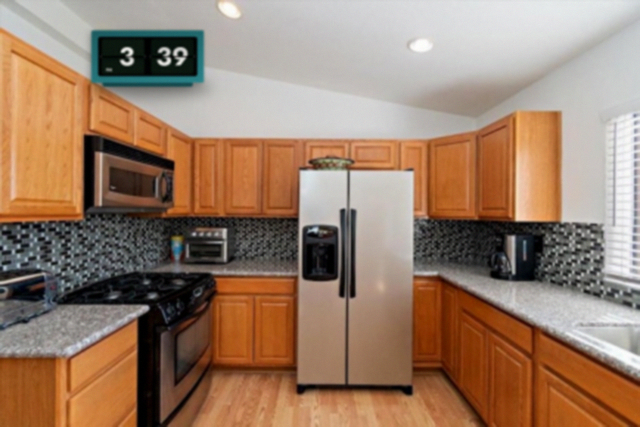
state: 3:39
